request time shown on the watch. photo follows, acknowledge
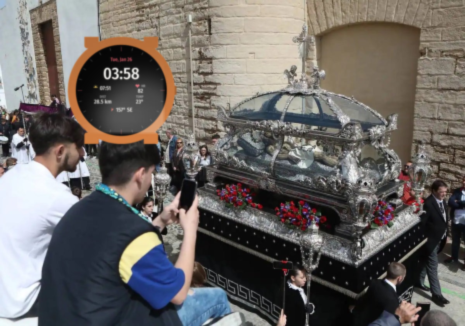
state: 3:58
